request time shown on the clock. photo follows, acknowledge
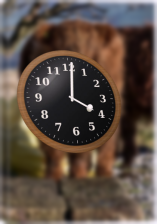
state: 4:01
